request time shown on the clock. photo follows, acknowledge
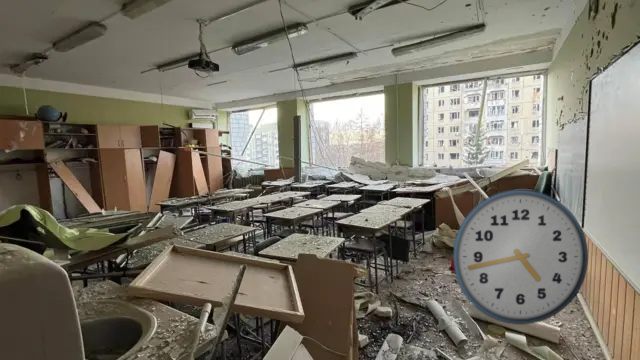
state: 4:43
